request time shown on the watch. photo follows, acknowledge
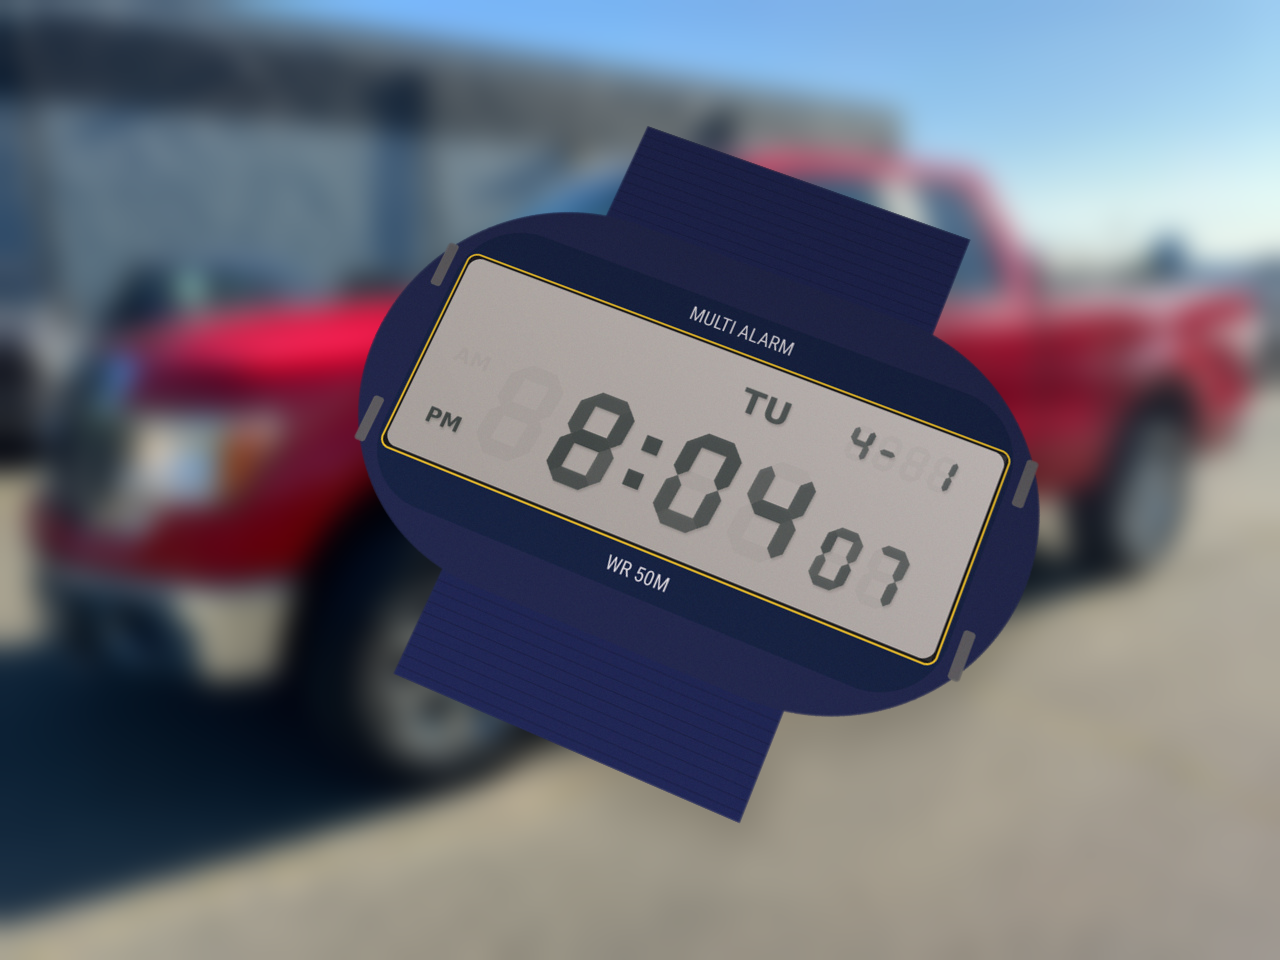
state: 8:04:07
